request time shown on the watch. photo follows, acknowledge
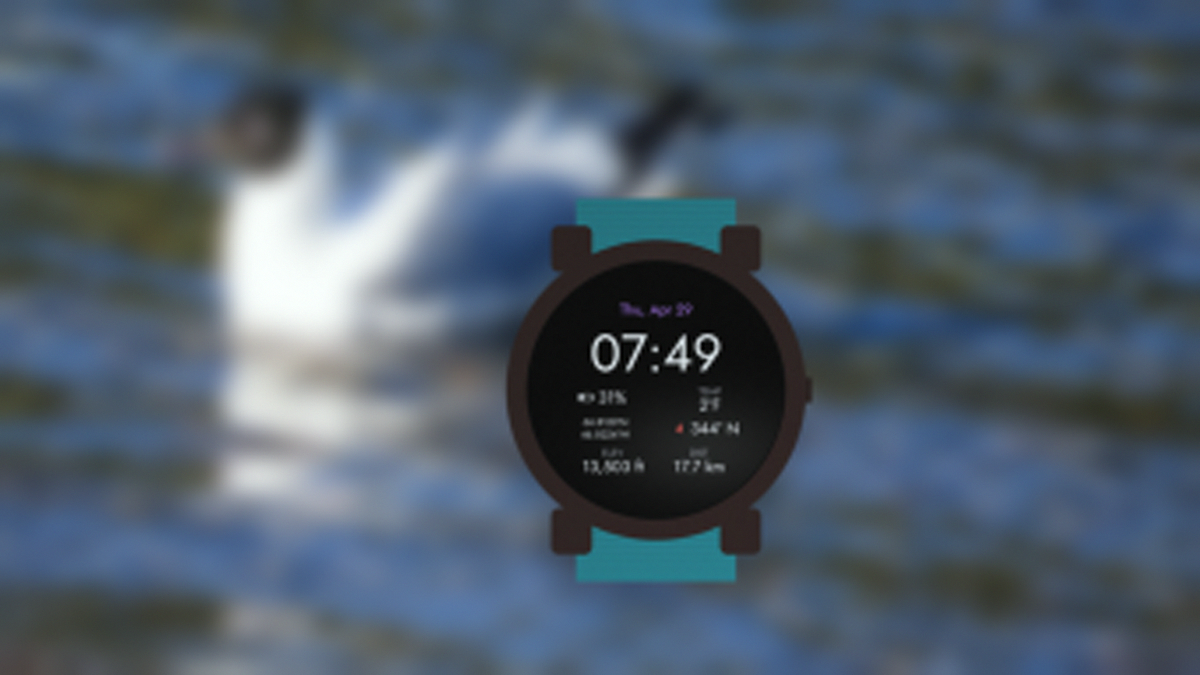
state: 7:49
